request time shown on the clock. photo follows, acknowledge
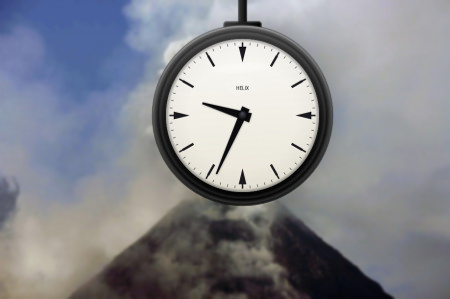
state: 9:34
